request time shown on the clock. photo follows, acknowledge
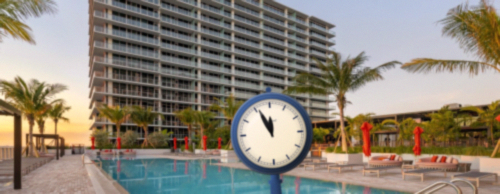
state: 11:56
